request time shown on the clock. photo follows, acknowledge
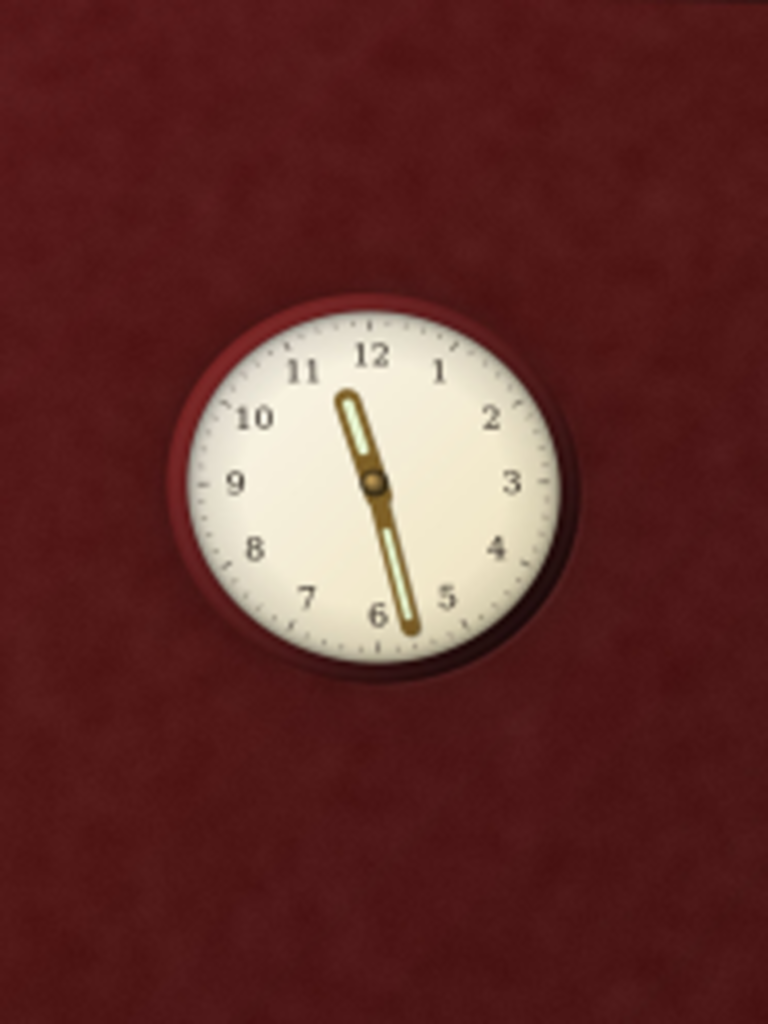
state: 11:28
